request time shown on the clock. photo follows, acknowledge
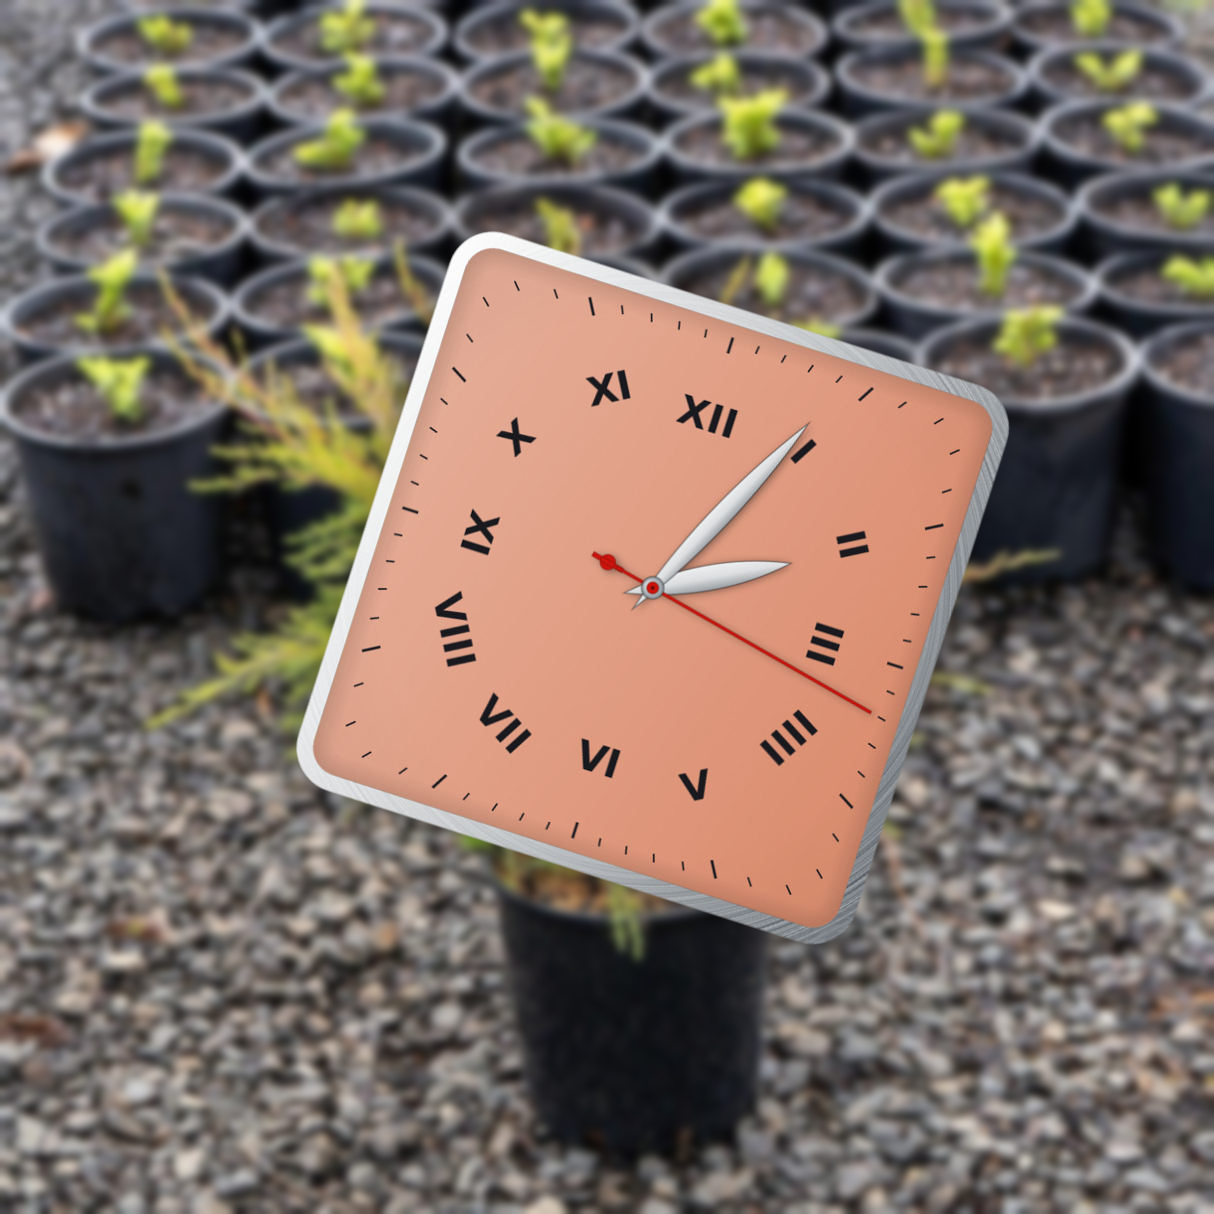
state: 2:04:17
